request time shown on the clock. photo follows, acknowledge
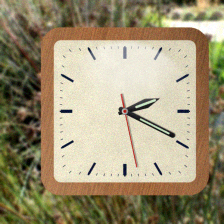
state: 2:19:28
